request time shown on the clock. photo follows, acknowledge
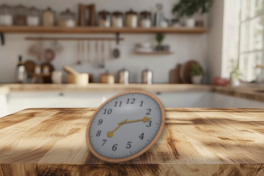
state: 7:13
